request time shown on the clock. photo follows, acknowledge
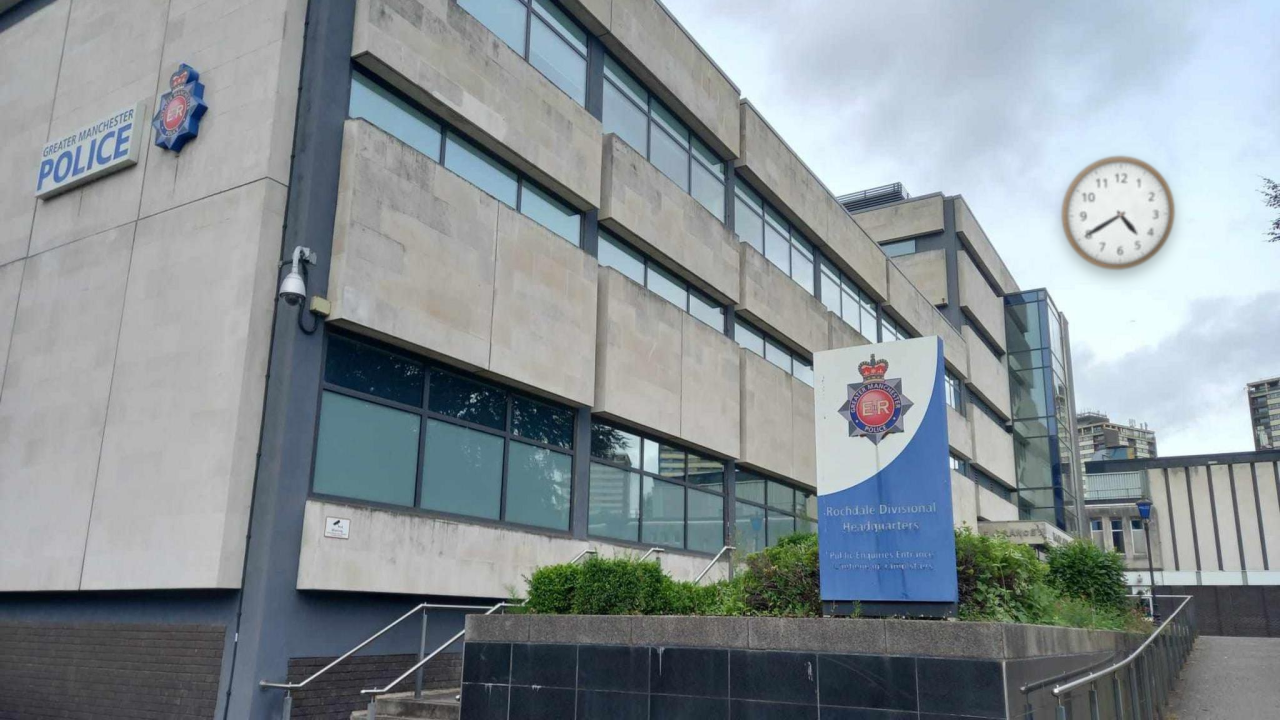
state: 4:40
